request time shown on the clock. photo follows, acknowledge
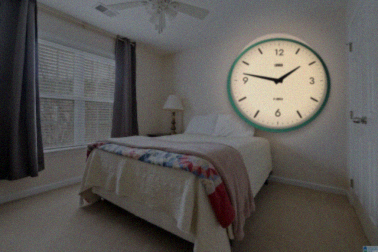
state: 1:47
